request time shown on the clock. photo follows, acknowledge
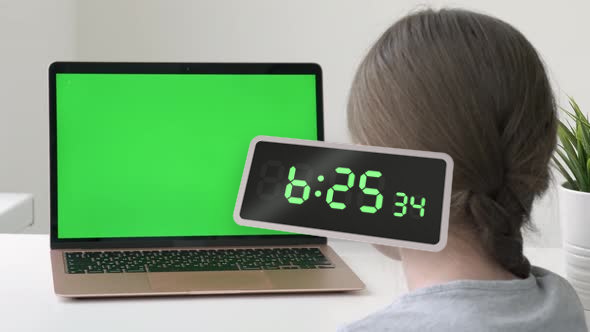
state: 6:25:34
